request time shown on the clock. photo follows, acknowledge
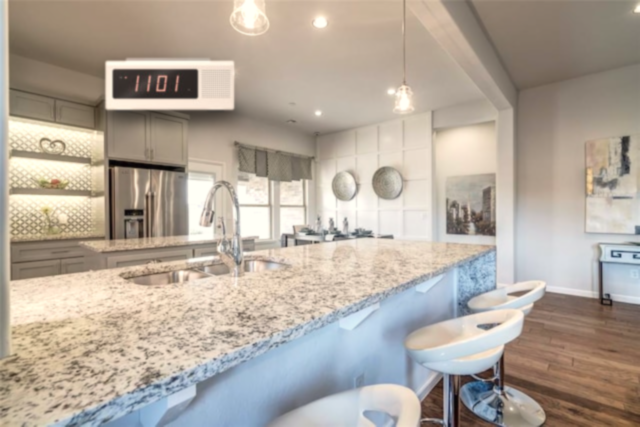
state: 11:01
